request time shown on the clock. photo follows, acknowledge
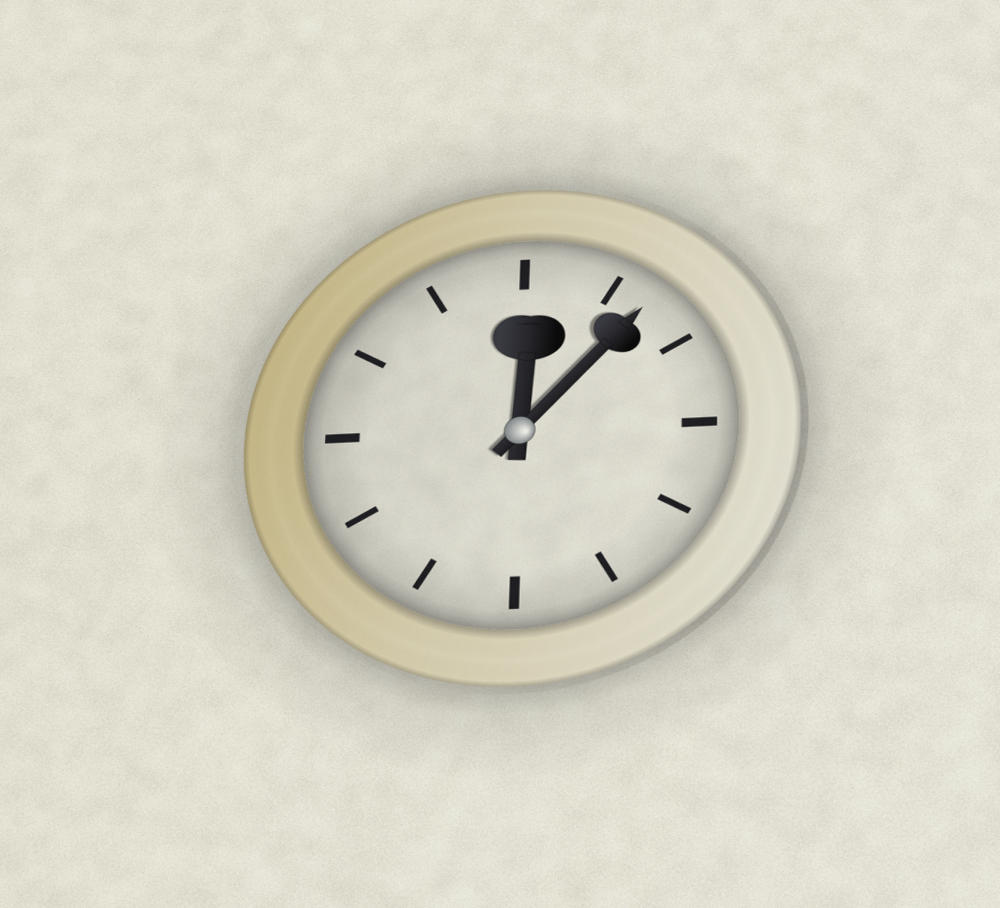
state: 12:07
